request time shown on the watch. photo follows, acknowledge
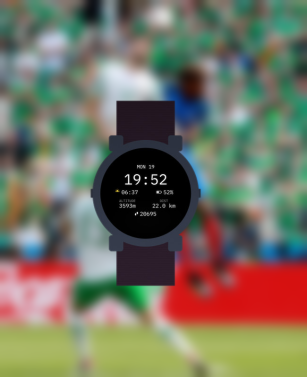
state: 19:52
